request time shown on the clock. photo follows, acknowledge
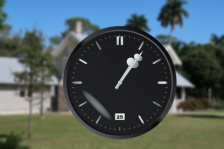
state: 1:06
